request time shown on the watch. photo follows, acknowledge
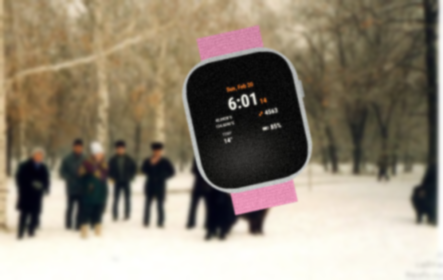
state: 6:01
